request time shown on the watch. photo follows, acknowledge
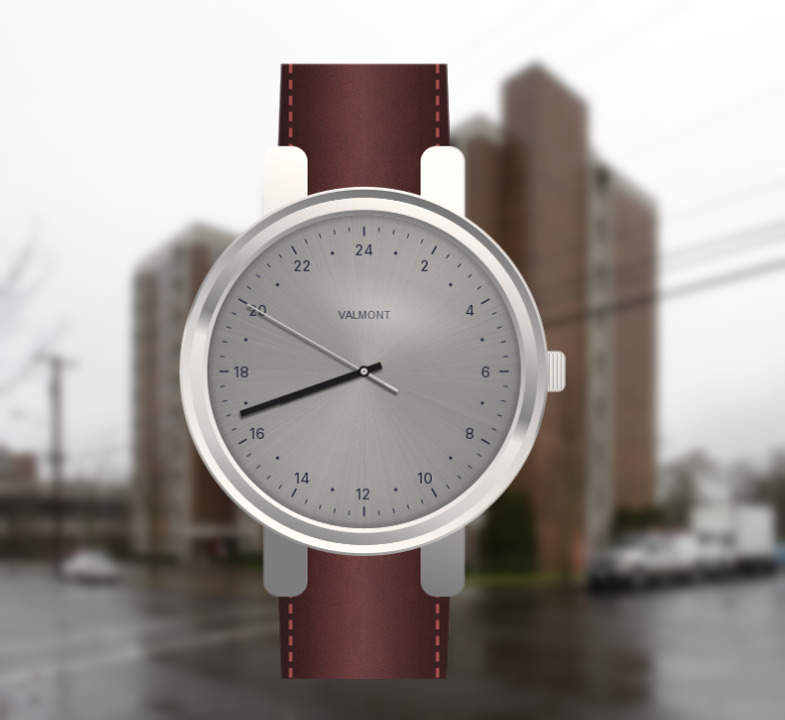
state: 16:41:50
